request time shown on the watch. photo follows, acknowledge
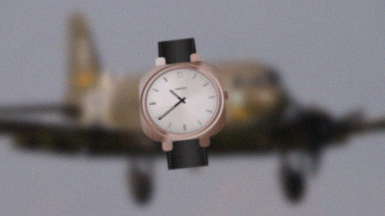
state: 10:39
